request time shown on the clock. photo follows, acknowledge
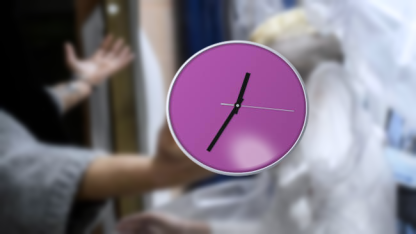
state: 12:35:16
